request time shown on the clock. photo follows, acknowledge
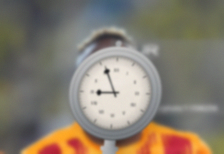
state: 8:56
